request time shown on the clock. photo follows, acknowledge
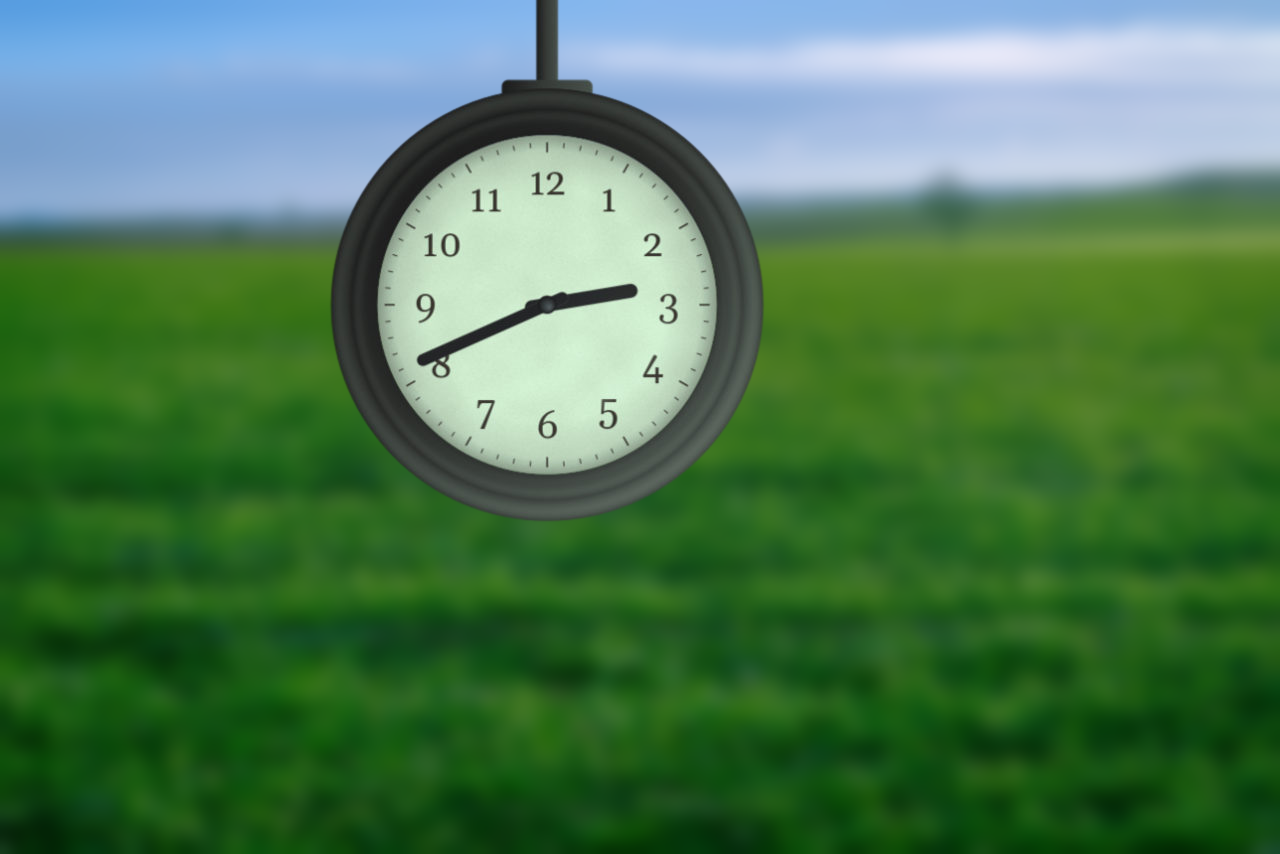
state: 2:41
